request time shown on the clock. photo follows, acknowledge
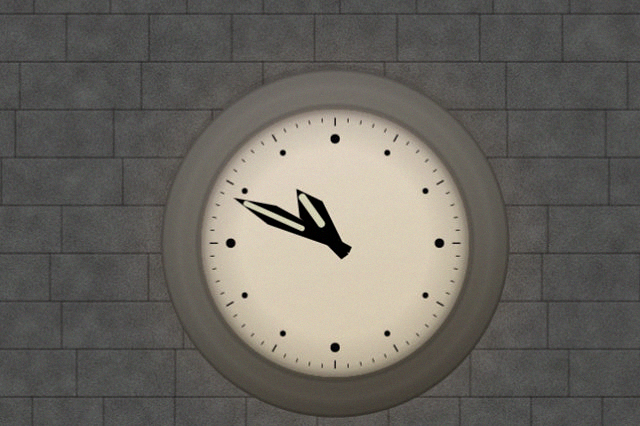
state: 10:49
